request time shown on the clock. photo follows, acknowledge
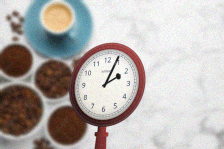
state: 2:04
